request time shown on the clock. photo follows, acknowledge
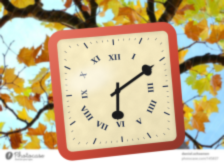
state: 6:10
